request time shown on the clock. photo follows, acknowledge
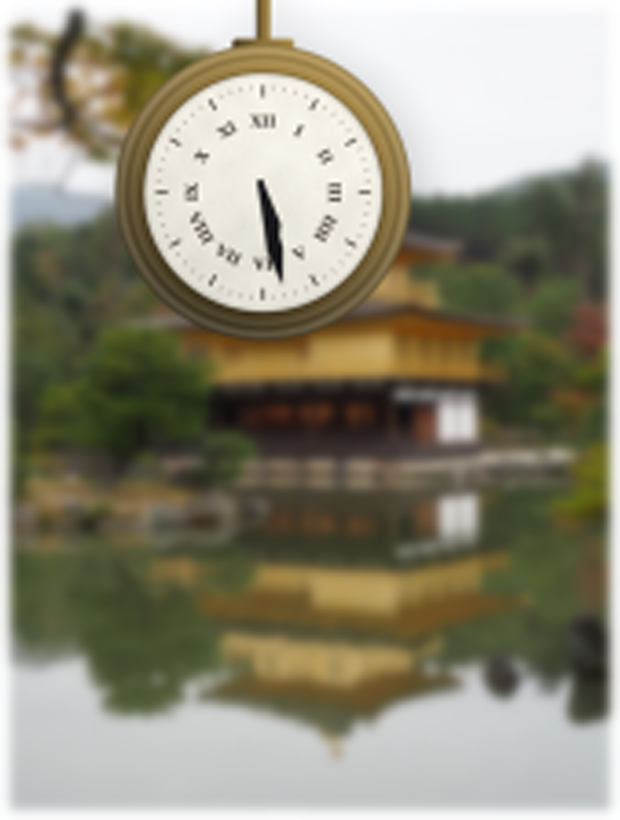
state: 5:28
